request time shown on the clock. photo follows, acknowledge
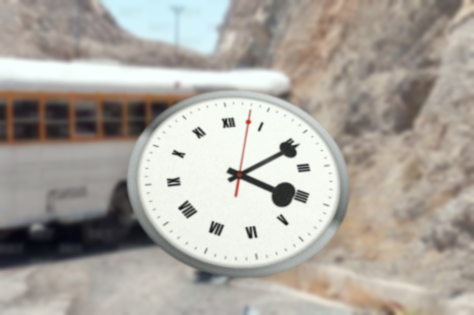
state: 4:11:03
